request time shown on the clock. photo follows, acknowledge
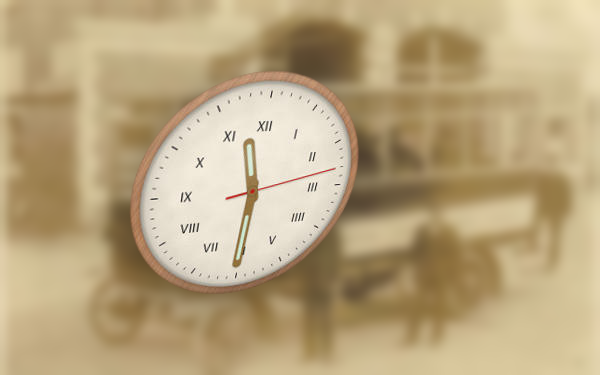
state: 11:30:13
